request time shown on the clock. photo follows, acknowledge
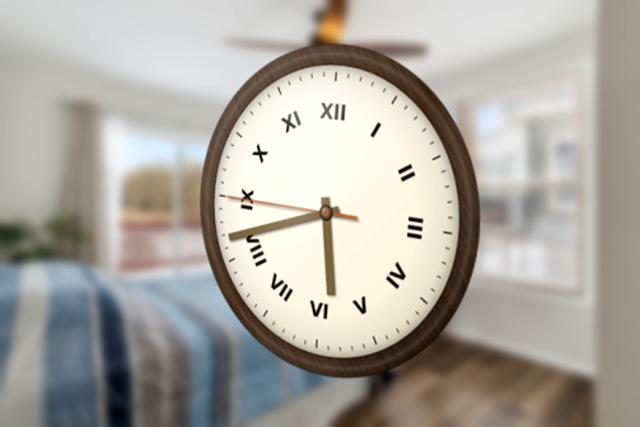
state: 5:41:45
